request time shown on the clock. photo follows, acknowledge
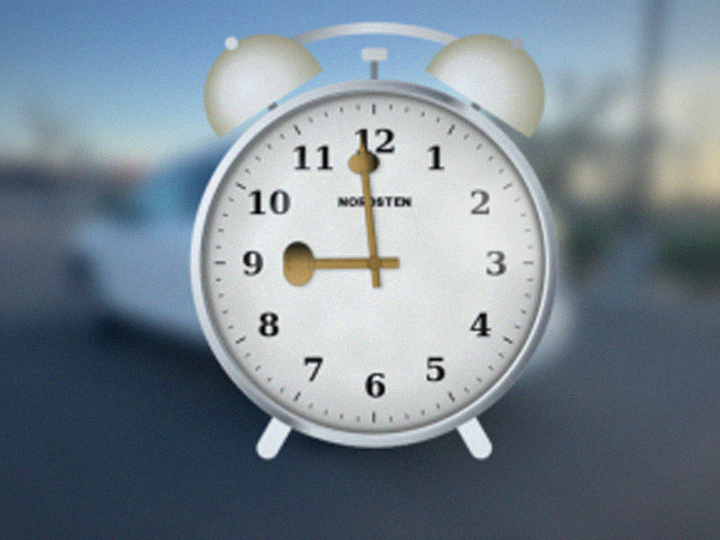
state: 8:59
